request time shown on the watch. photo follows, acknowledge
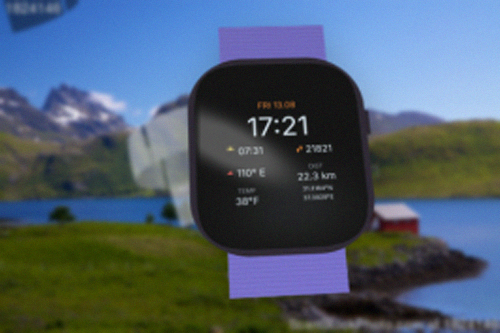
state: 17:21
